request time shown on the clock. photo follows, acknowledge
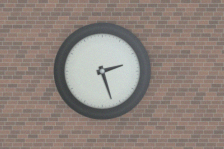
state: 2:27
